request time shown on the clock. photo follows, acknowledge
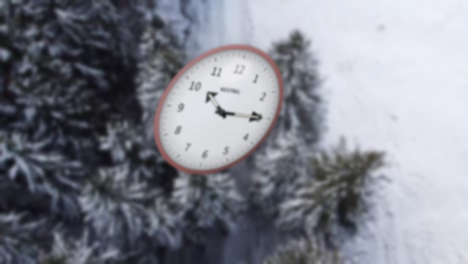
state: 10:15
